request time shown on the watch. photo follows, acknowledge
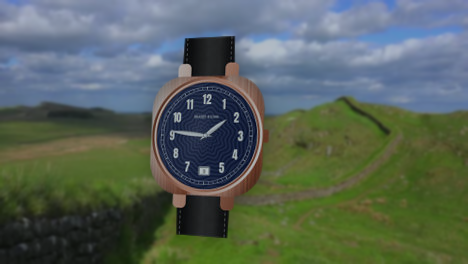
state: 1:46
